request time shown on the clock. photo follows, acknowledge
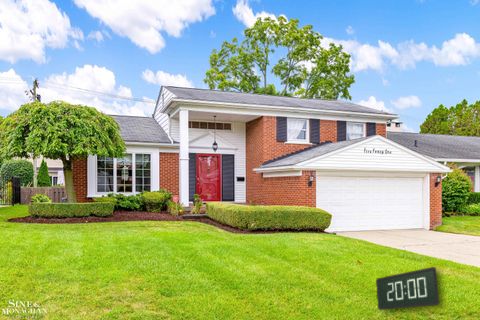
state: 20:00
